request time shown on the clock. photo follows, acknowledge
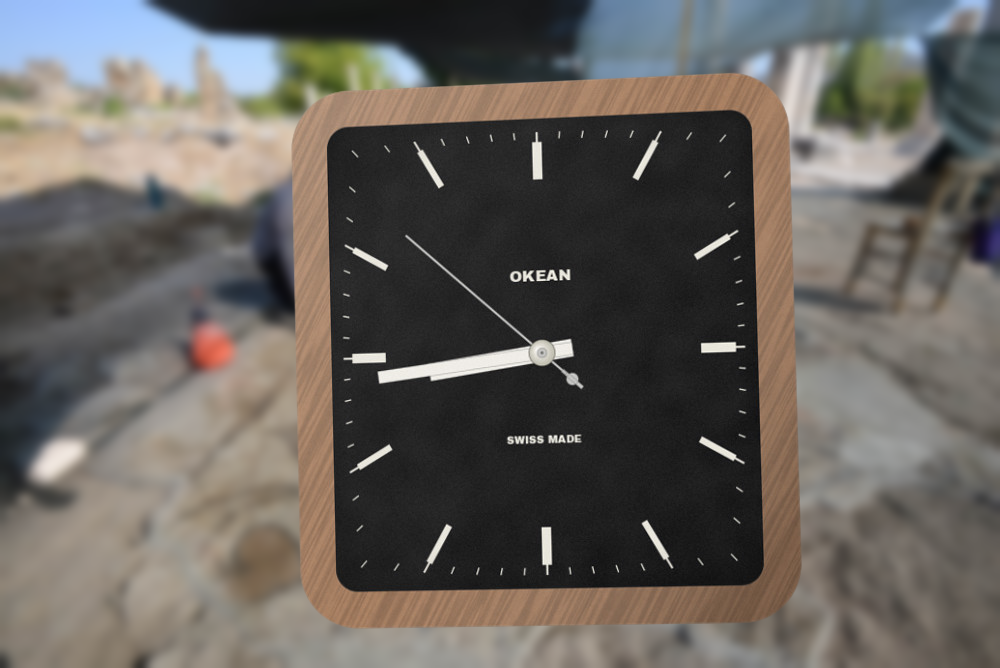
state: 8:43:52
